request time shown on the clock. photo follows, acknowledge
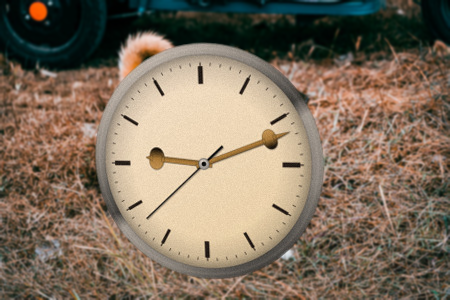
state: 9:11:38
